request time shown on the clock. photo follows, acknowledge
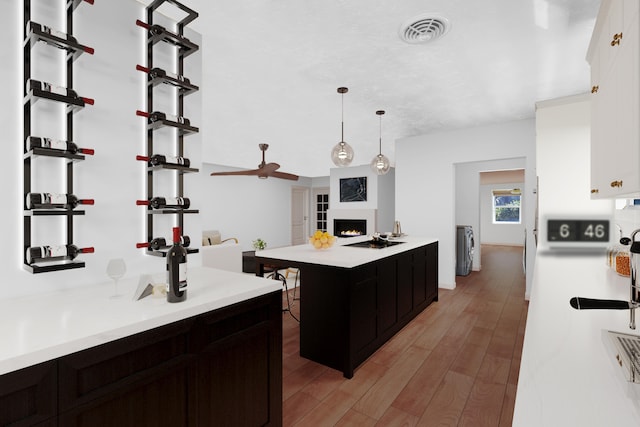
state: 6:46
